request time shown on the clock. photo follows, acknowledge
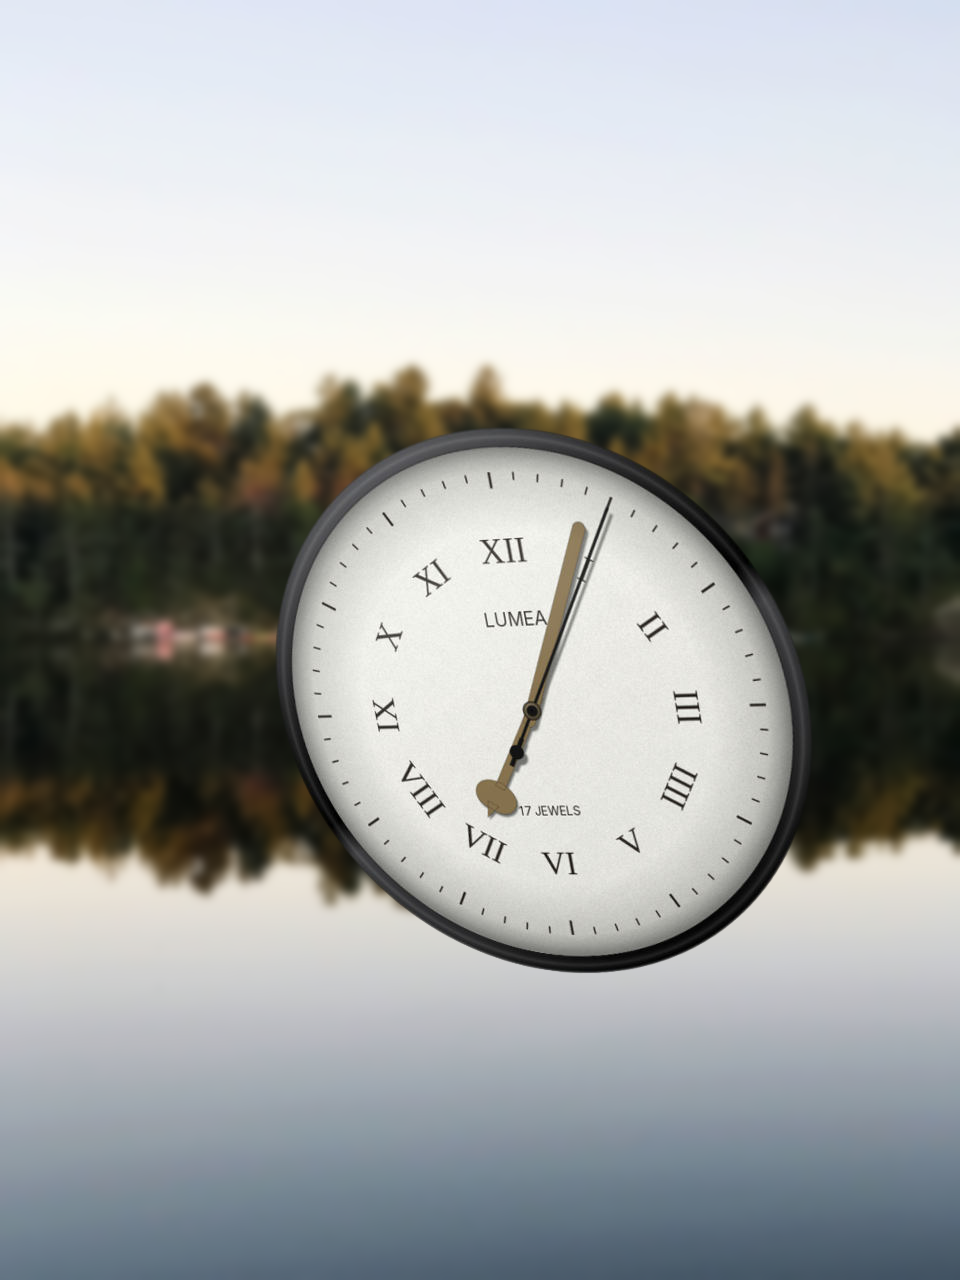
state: 7:04:05
